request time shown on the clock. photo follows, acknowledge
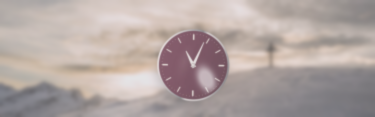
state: 11:04
